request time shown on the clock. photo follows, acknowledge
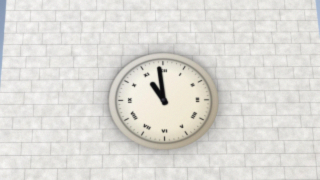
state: 10:59
